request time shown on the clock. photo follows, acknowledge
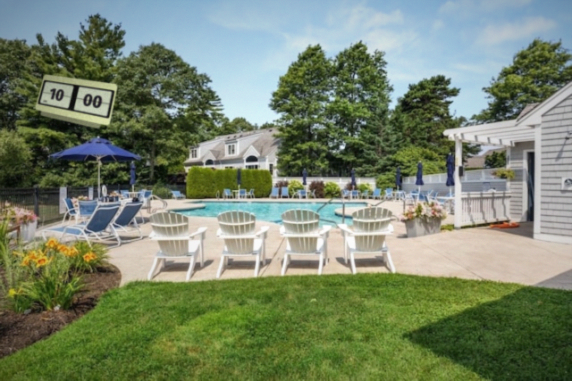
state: 10:00
